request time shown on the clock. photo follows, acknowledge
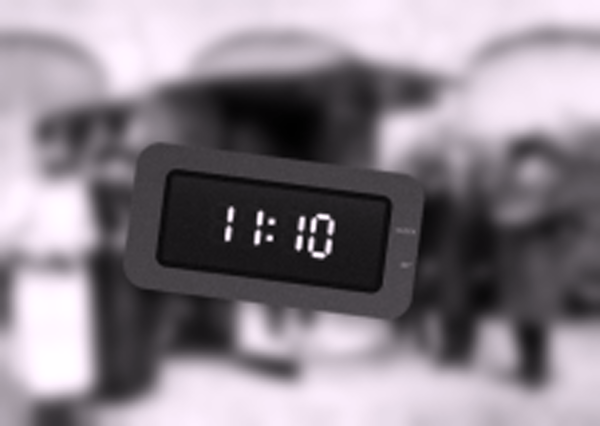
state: 11:10
